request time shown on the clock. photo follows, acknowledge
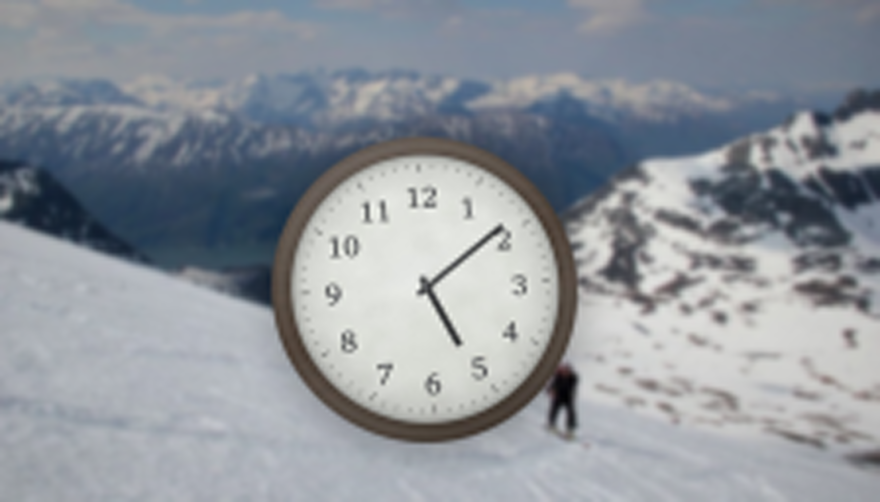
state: 5:09
